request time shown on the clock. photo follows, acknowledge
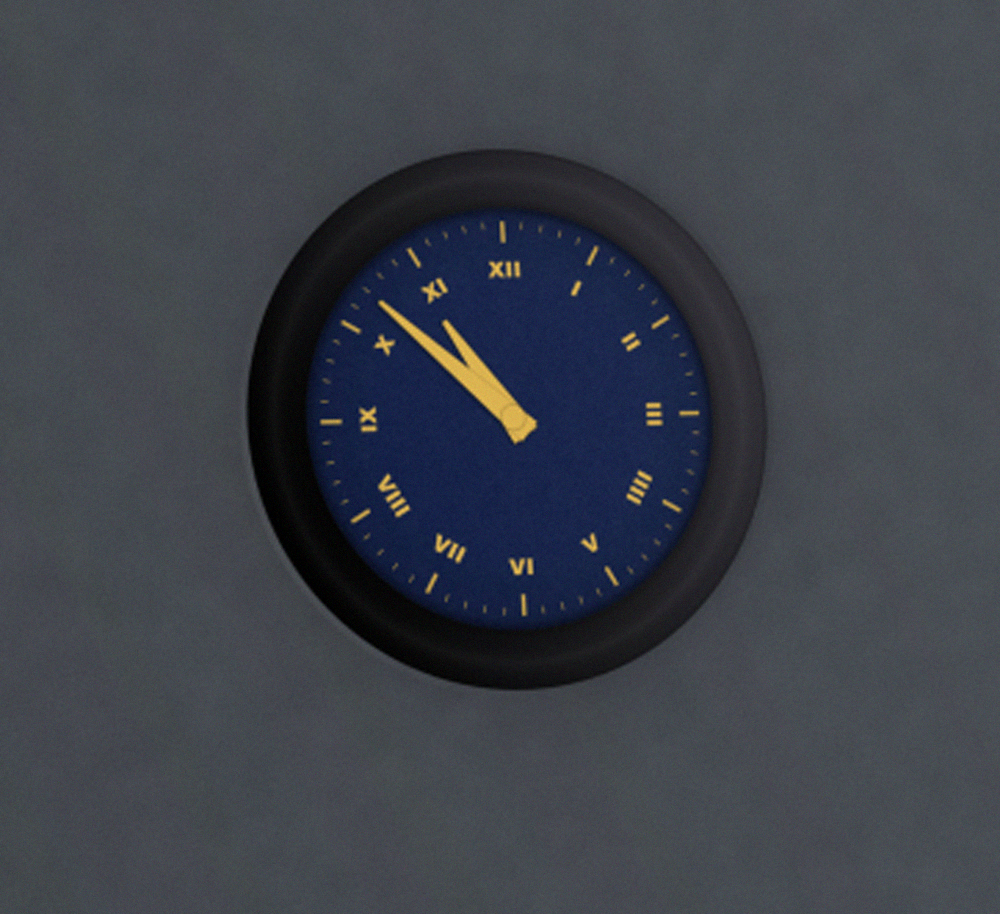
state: 10:52
